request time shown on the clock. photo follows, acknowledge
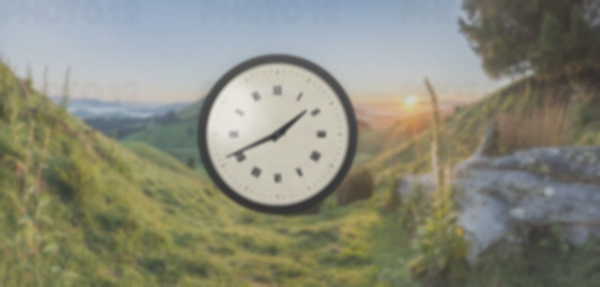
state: 1:41
